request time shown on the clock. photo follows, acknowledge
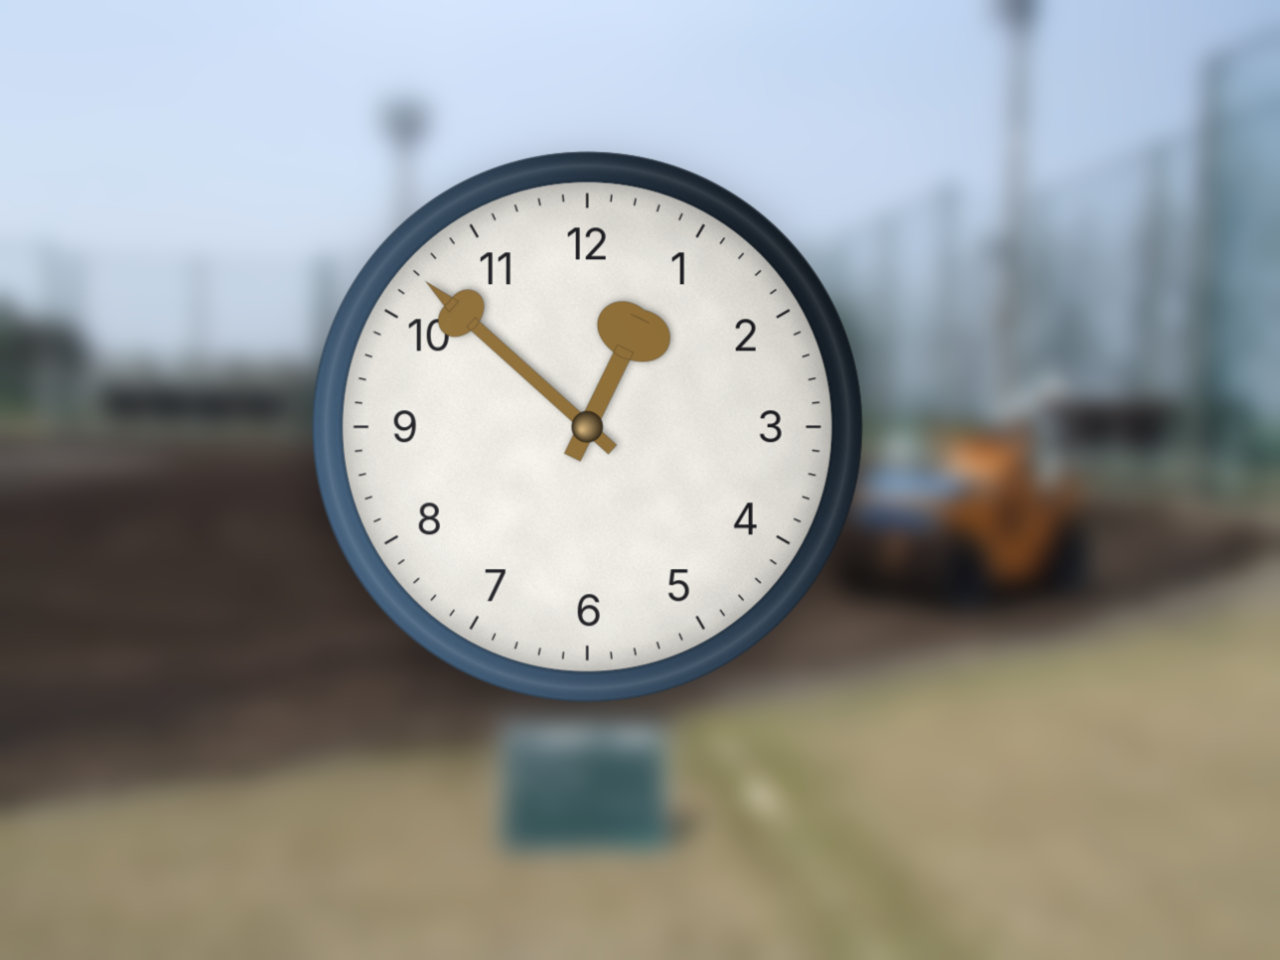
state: 12:52
